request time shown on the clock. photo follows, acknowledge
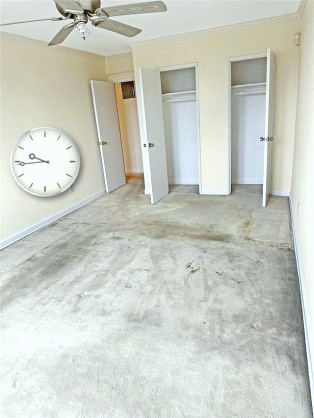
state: 9:44
